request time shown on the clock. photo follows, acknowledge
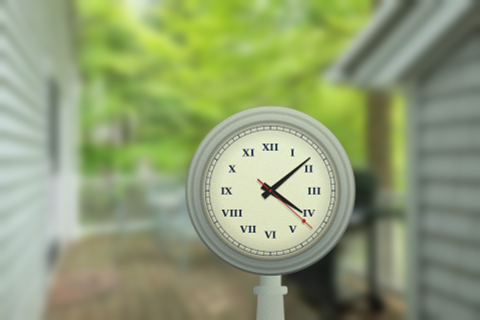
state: 4:08:22
